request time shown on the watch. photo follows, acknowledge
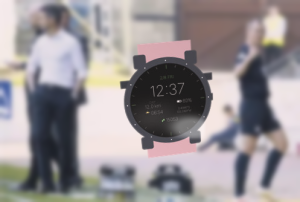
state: 12:37
